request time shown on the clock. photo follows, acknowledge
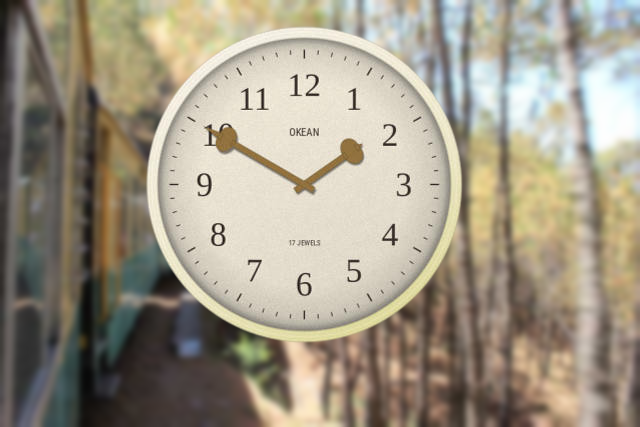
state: 1:50
